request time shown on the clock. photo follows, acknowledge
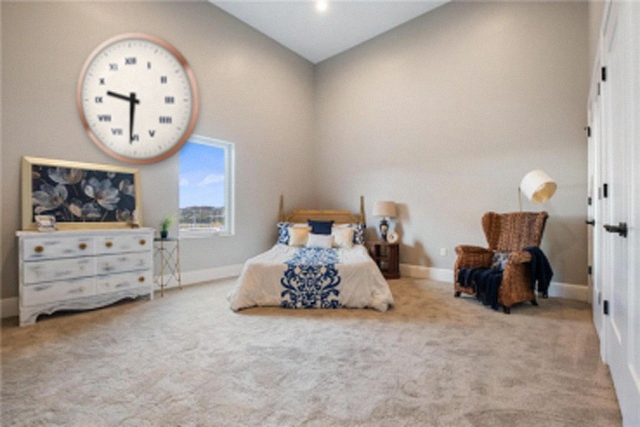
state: 9:31
